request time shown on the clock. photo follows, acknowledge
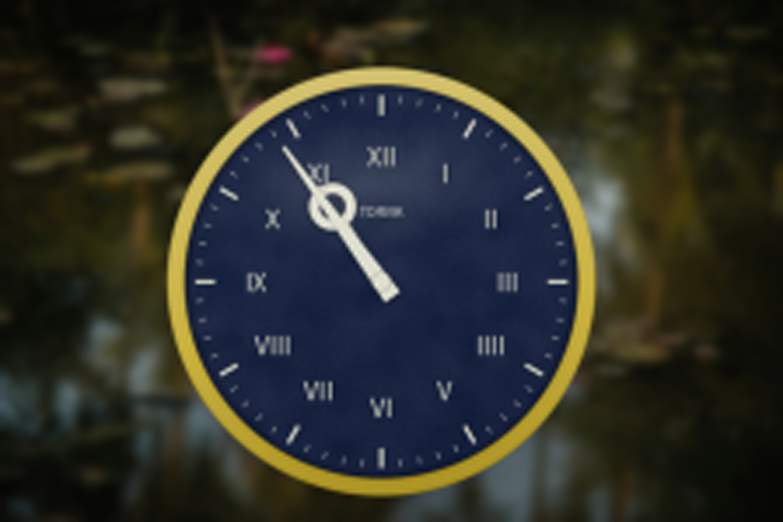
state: 10:54
